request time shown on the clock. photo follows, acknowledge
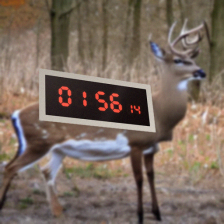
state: 1:56:14
